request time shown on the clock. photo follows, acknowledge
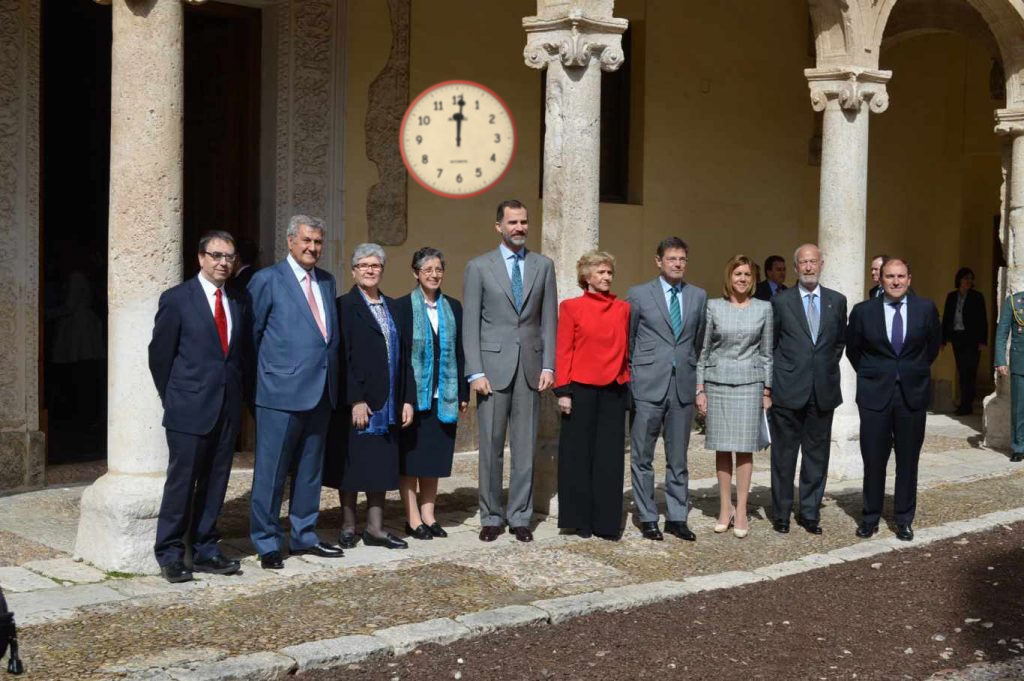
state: 12:01
